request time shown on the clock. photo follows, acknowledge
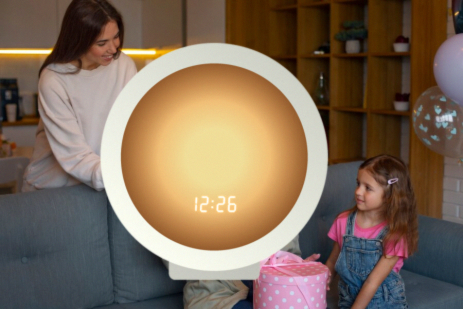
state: 12:26
